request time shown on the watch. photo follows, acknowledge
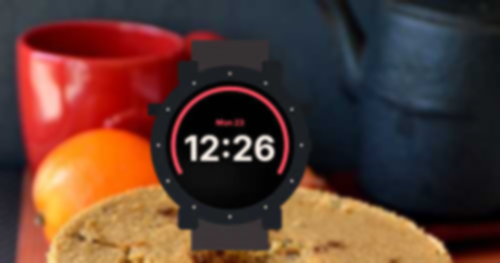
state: 12:26
